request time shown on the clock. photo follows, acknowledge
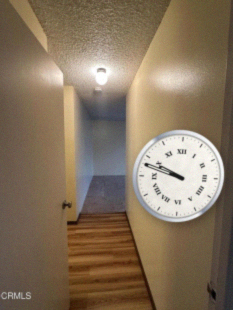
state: 9:48
